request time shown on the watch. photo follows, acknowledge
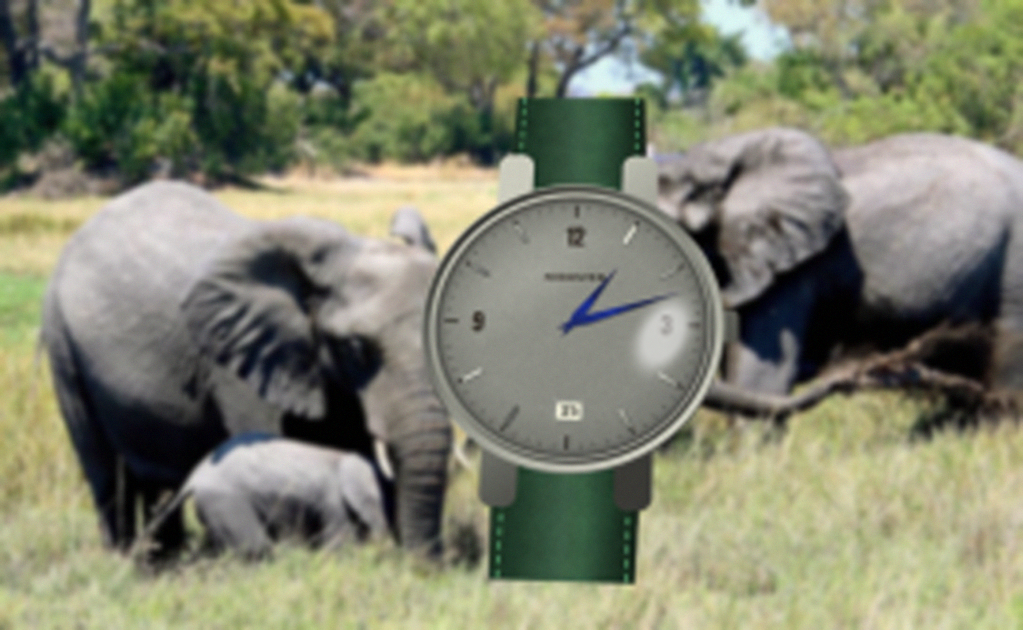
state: 1:12
